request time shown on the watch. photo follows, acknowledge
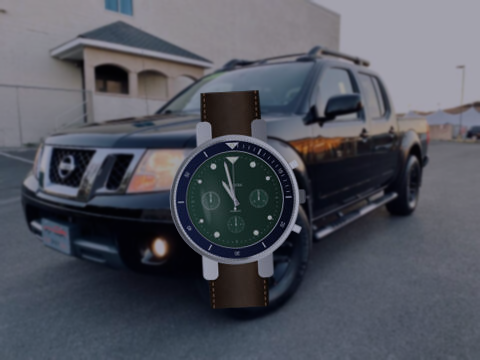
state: 10:58
